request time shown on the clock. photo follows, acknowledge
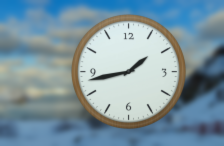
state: 1:43
